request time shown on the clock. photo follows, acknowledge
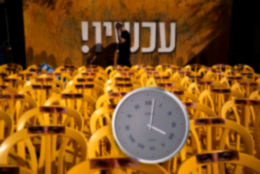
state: 4:02
